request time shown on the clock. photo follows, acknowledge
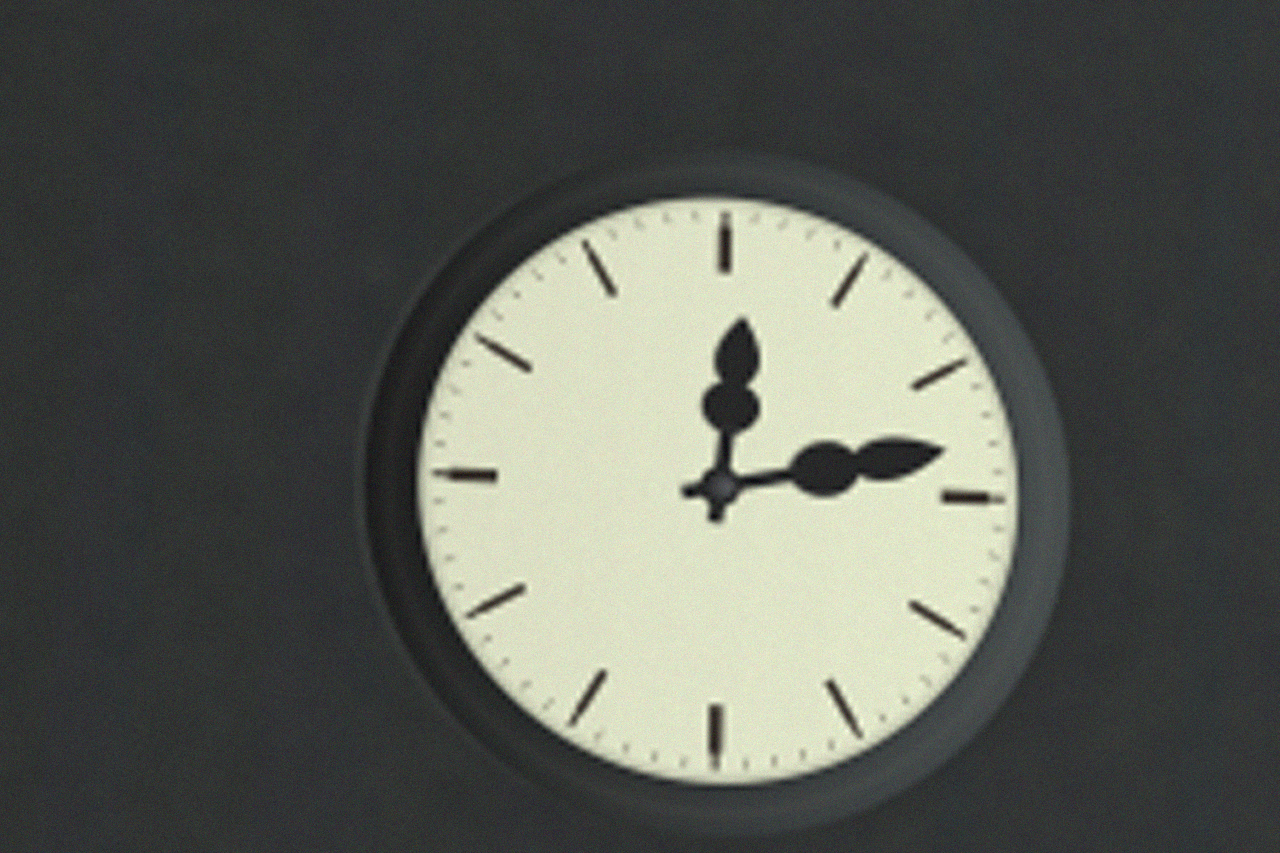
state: 12:13
